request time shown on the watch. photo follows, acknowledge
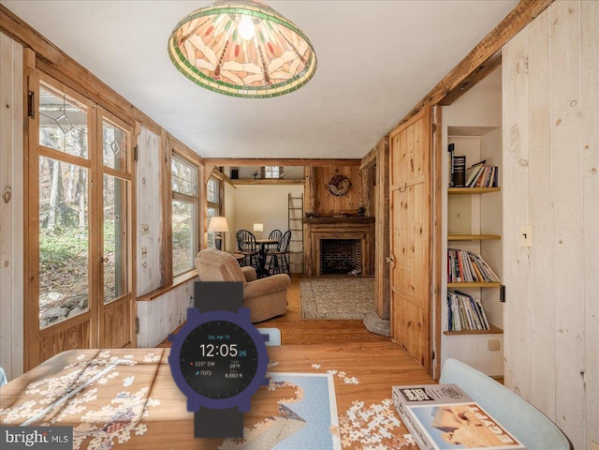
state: 12:05
